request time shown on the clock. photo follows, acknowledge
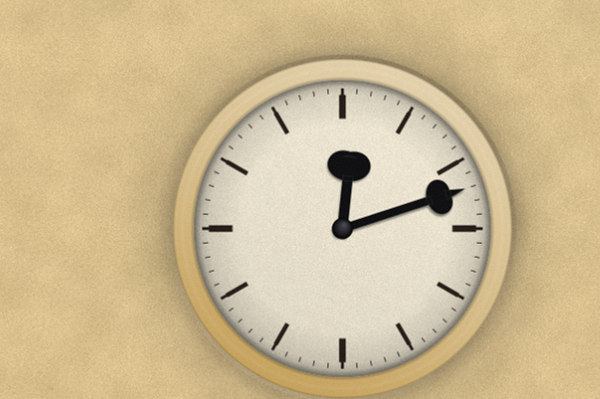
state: 12:12
